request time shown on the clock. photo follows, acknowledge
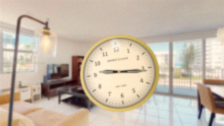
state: 9:16
